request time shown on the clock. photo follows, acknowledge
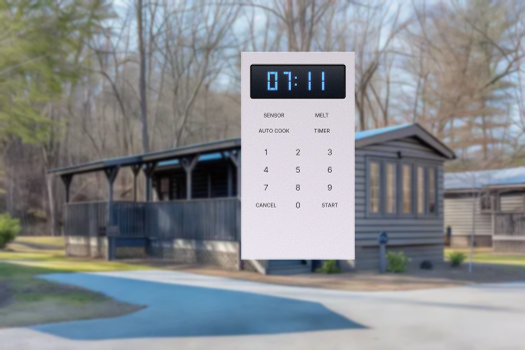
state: 7:11
